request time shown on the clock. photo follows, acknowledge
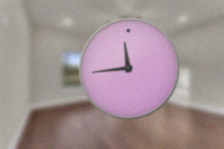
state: 11:44
